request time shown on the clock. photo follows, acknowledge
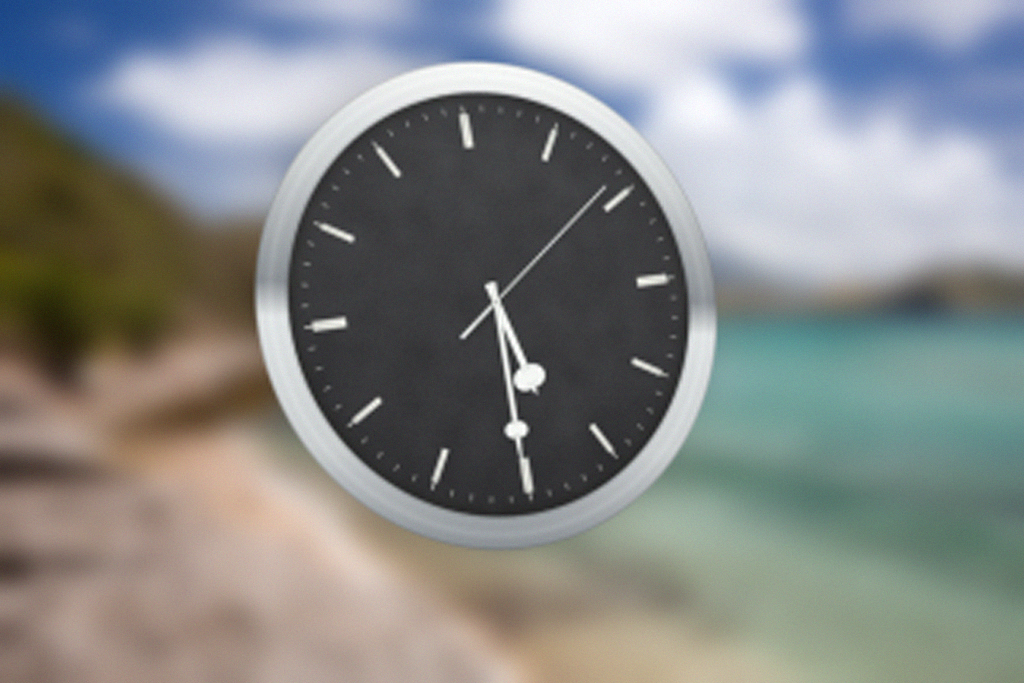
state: 5:30:09
